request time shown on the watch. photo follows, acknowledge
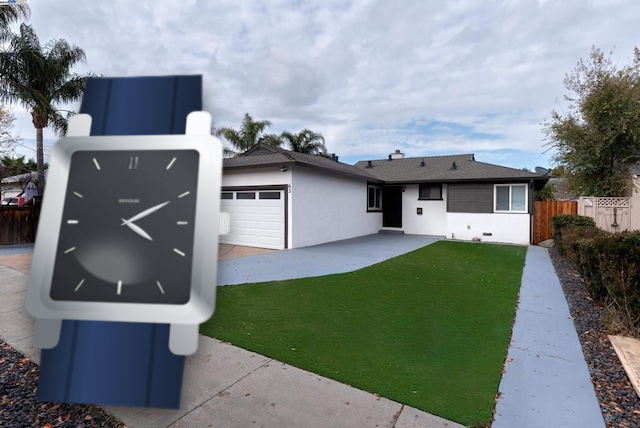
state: 4:10
